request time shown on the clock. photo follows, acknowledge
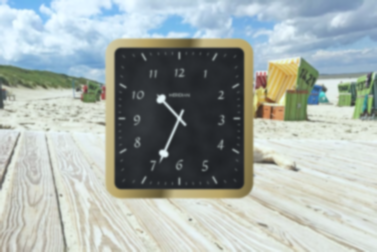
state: 10:34
